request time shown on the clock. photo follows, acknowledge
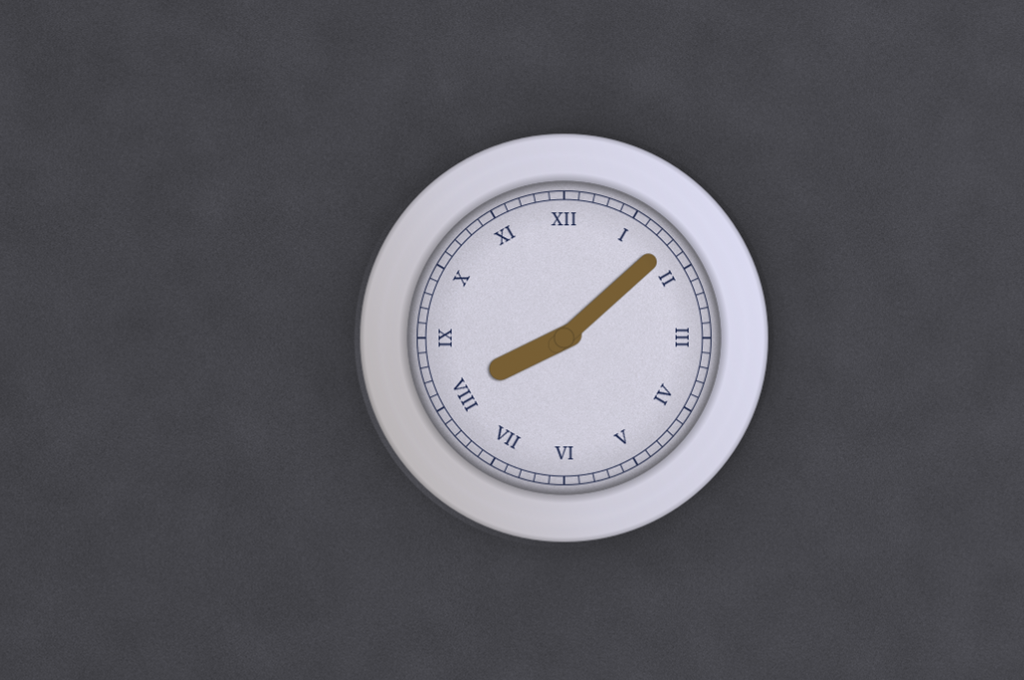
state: 8:08
